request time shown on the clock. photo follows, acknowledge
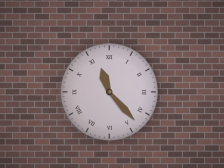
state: 11:23
